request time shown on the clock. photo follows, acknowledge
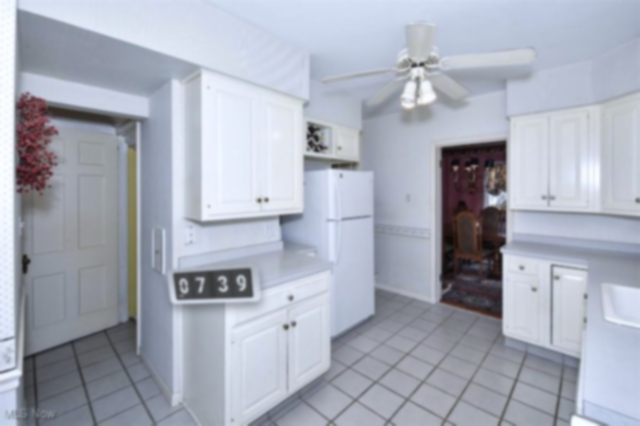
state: 7:39
